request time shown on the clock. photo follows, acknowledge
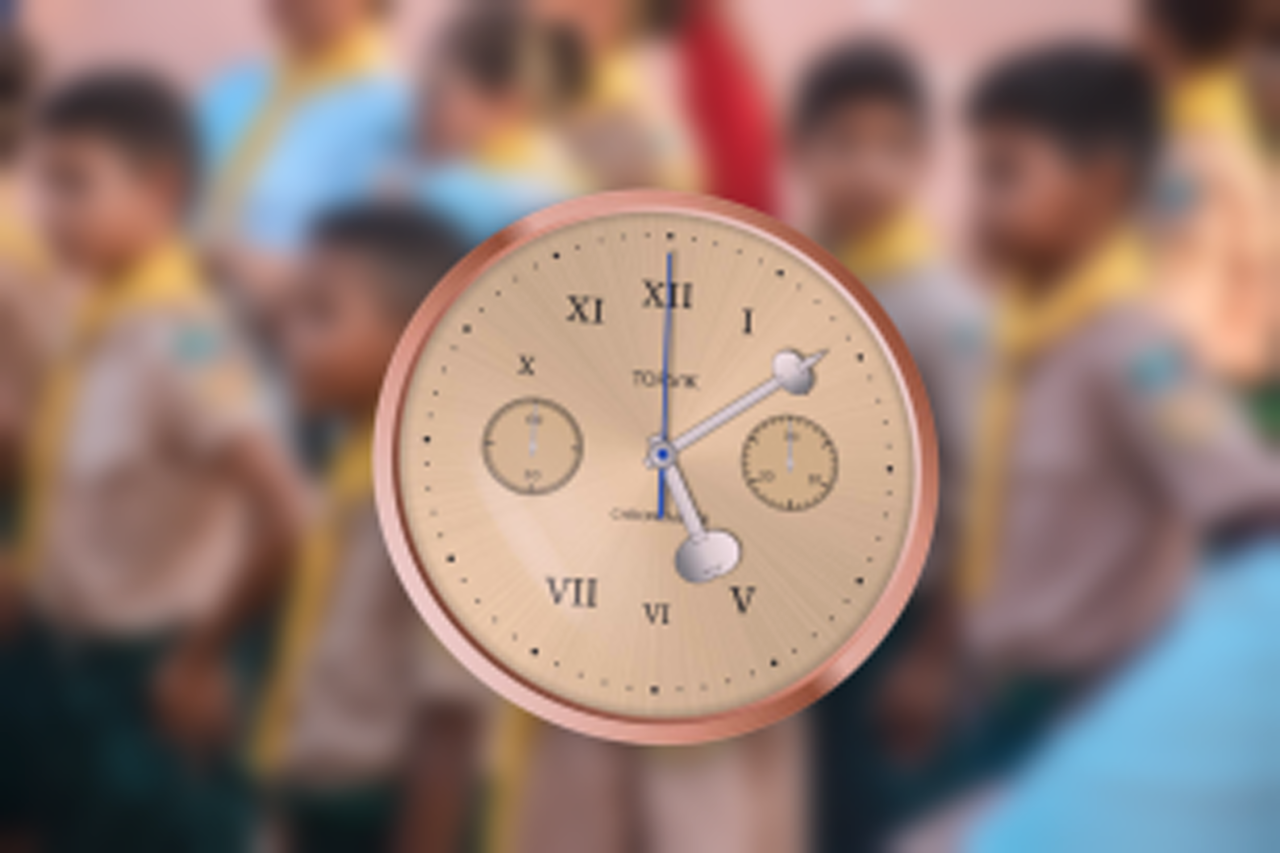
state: 5:09
